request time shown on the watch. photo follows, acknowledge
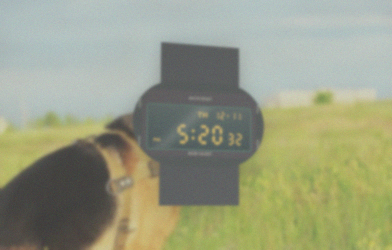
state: 5:20:32
